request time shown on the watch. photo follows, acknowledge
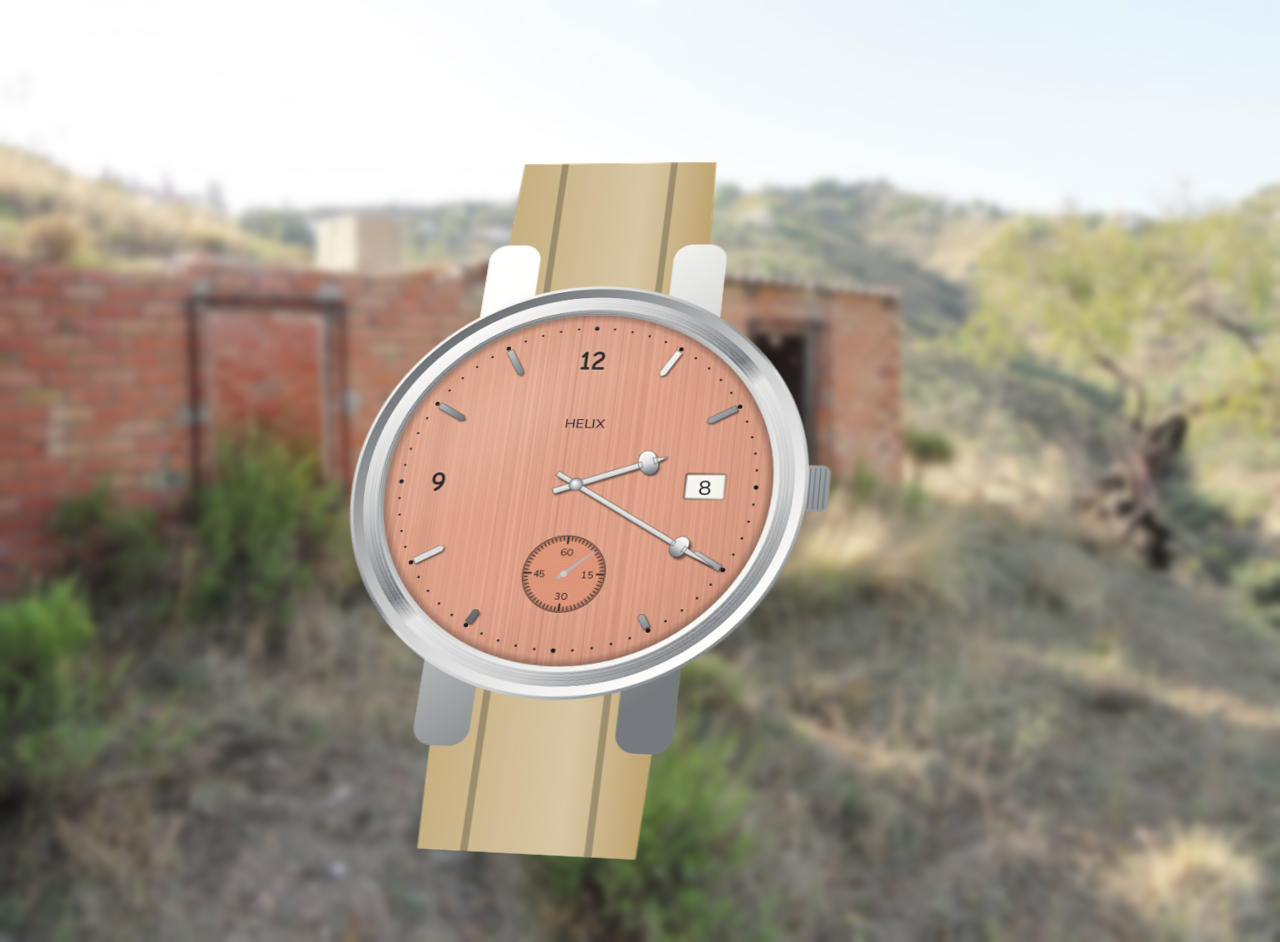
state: 2:20:08
